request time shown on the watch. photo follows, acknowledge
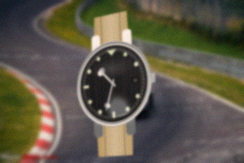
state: 10:33
